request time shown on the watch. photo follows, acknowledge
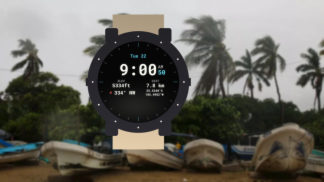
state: 9:00
